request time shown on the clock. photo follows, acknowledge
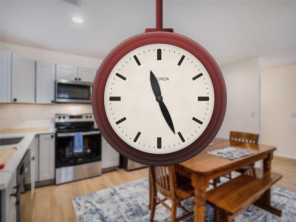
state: 11:26
